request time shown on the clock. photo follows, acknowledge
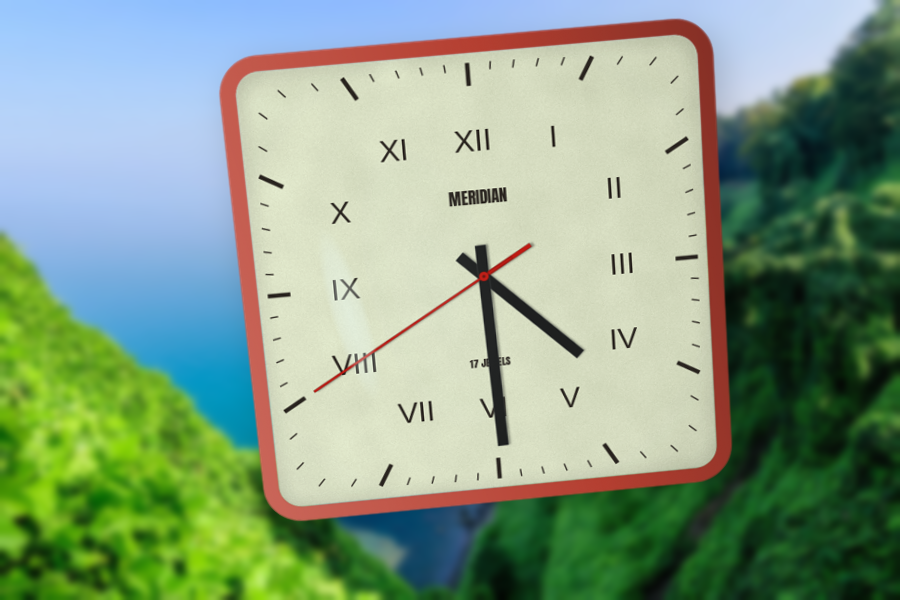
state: 4:29:40
